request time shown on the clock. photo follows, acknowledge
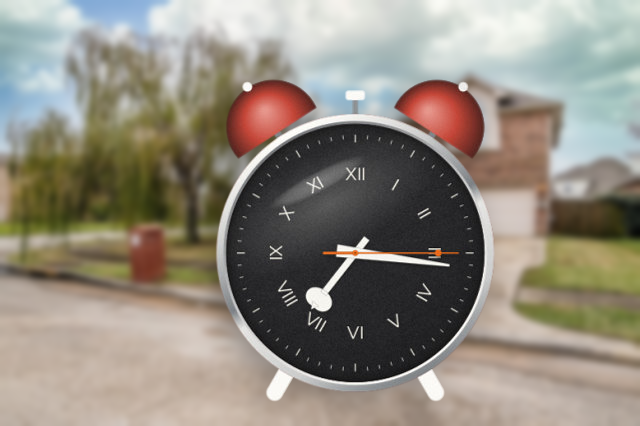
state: 7:16:15
